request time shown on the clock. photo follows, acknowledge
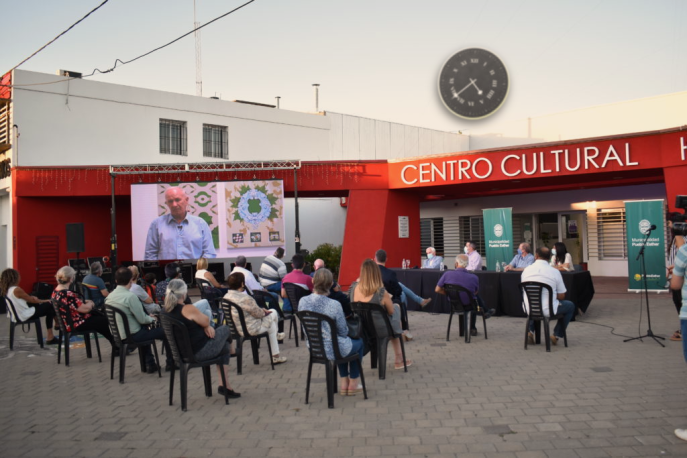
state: 4:38
